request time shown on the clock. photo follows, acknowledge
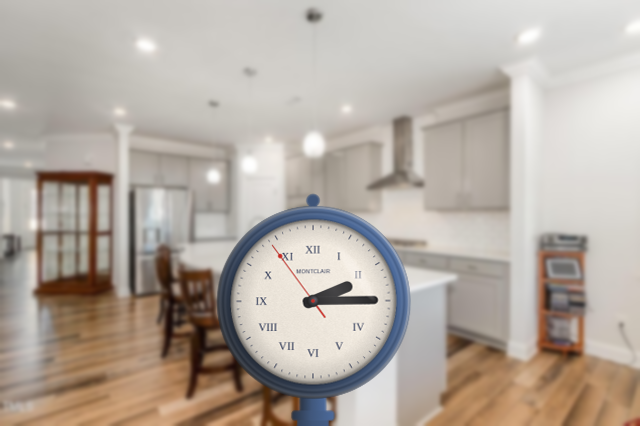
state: 2:14:54
